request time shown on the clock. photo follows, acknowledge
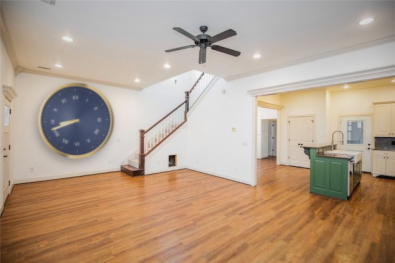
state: 8:42
